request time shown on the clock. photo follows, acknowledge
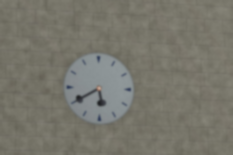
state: 5:40
